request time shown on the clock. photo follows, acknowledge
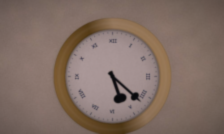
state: 5:22
